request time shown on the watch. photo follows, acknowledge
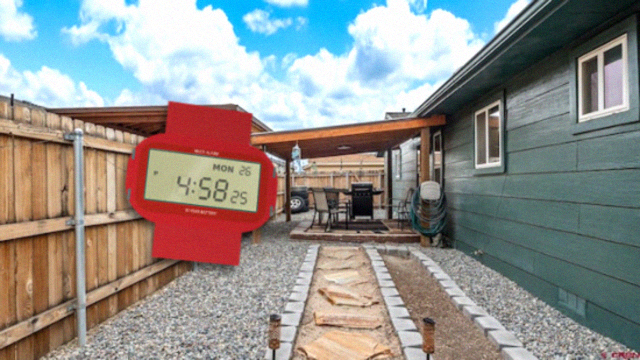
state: 4:58:25
